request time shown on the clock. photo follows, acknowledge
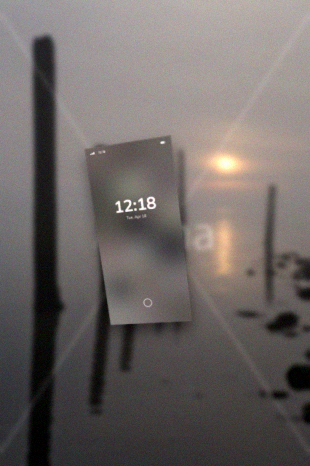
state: 12:18
